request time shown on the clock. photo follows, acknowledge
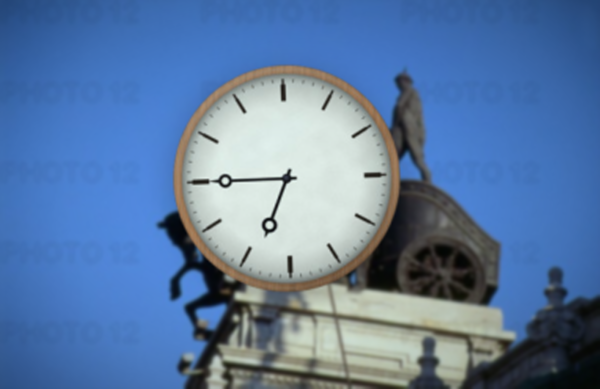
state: 6:45
